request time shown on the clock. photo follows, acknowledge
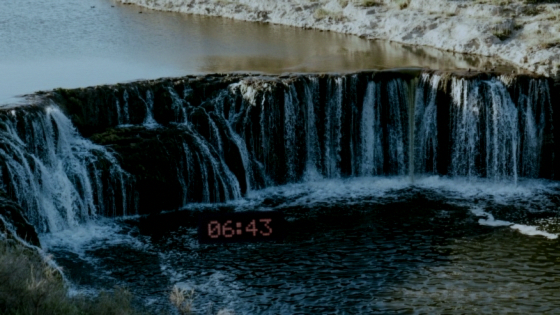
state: 6:43
